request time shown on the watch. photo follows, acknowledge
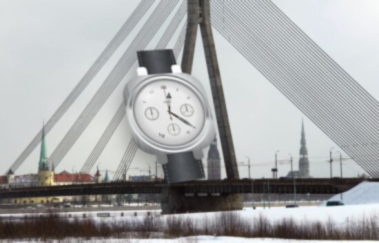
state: 12:22
